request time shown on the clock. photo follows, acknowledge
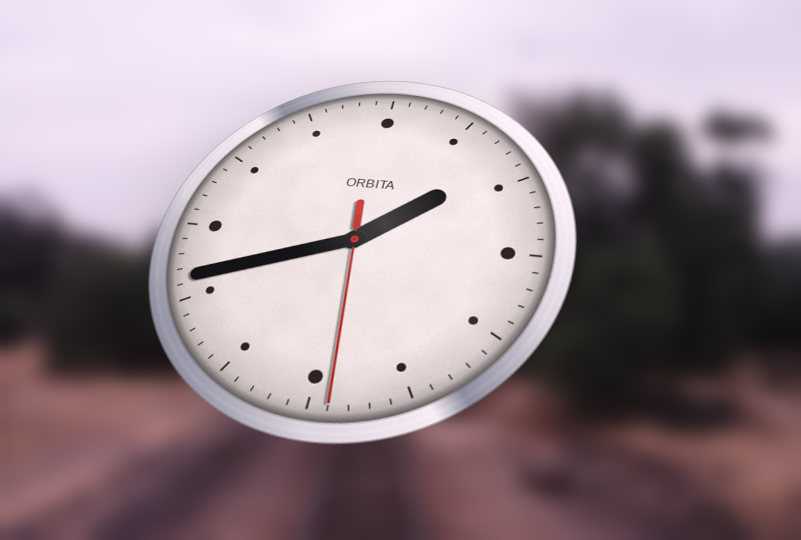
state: 1:41:29
